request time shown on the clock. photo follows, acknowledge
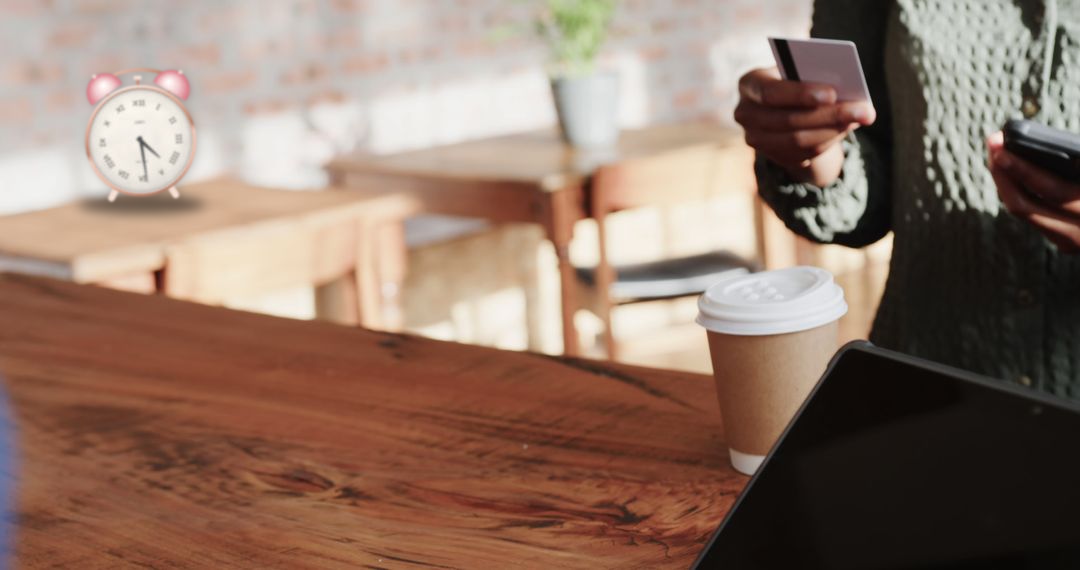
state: 4:29
